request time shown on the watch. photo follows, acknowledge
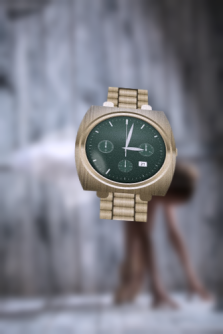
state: 3:02
